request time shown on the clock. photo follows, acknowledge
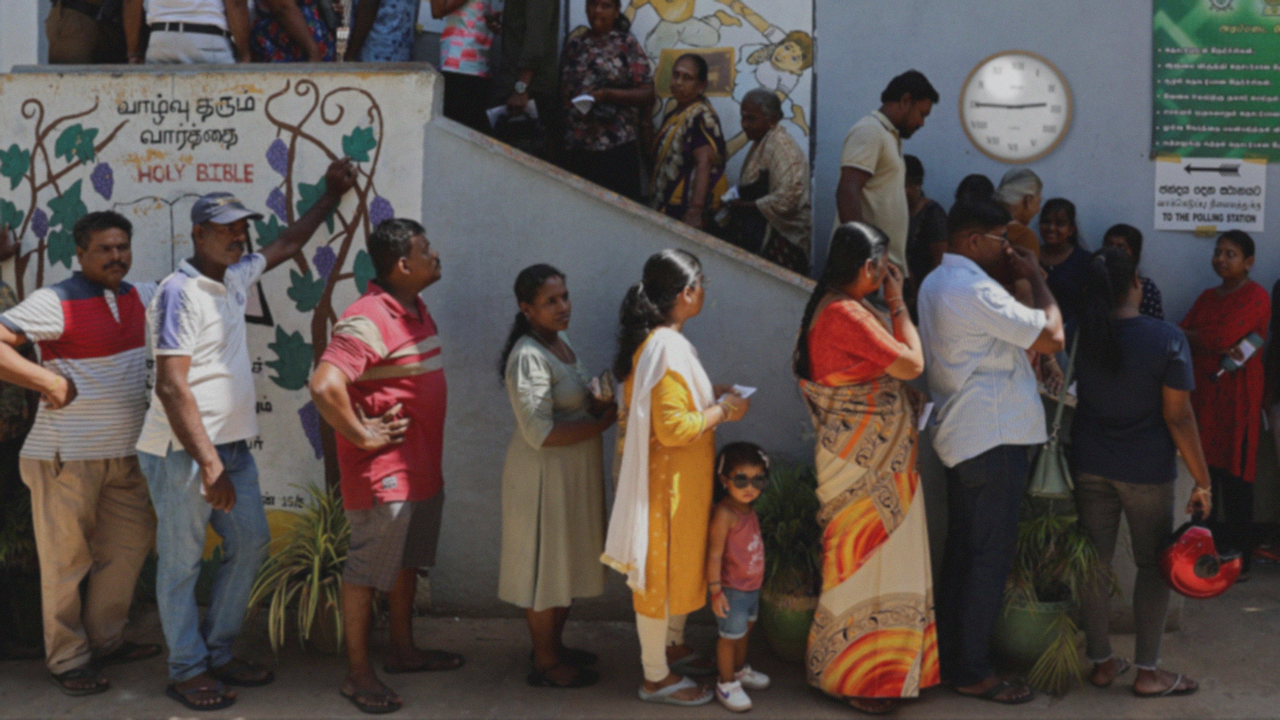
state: 2:45
